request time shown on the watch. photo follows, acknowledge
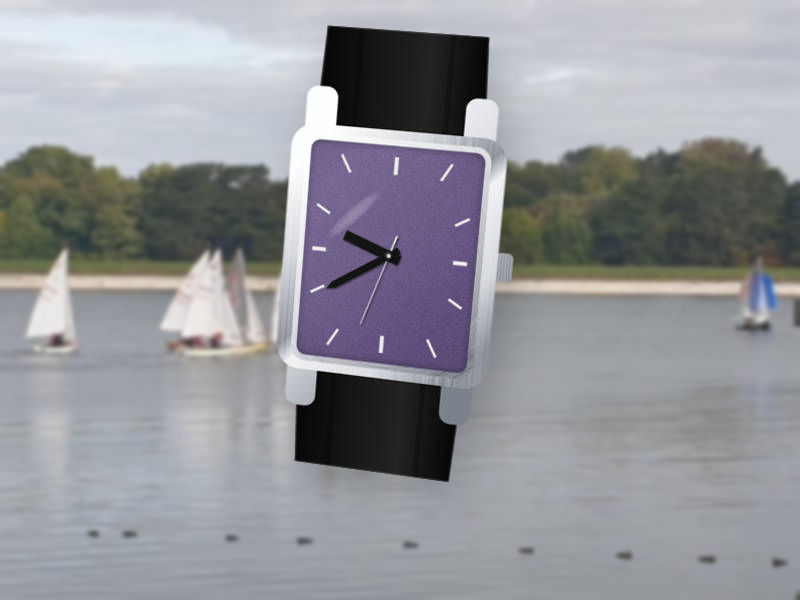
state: 9:39:33
